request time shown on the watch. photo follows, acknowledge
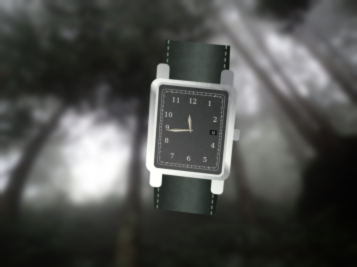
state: 11:44
